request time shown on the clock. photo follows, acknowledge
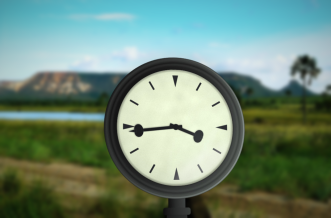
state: 3:44
